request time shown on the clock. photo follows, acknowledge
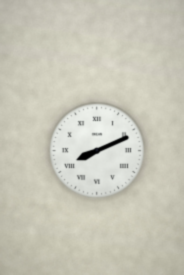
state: 8:11
